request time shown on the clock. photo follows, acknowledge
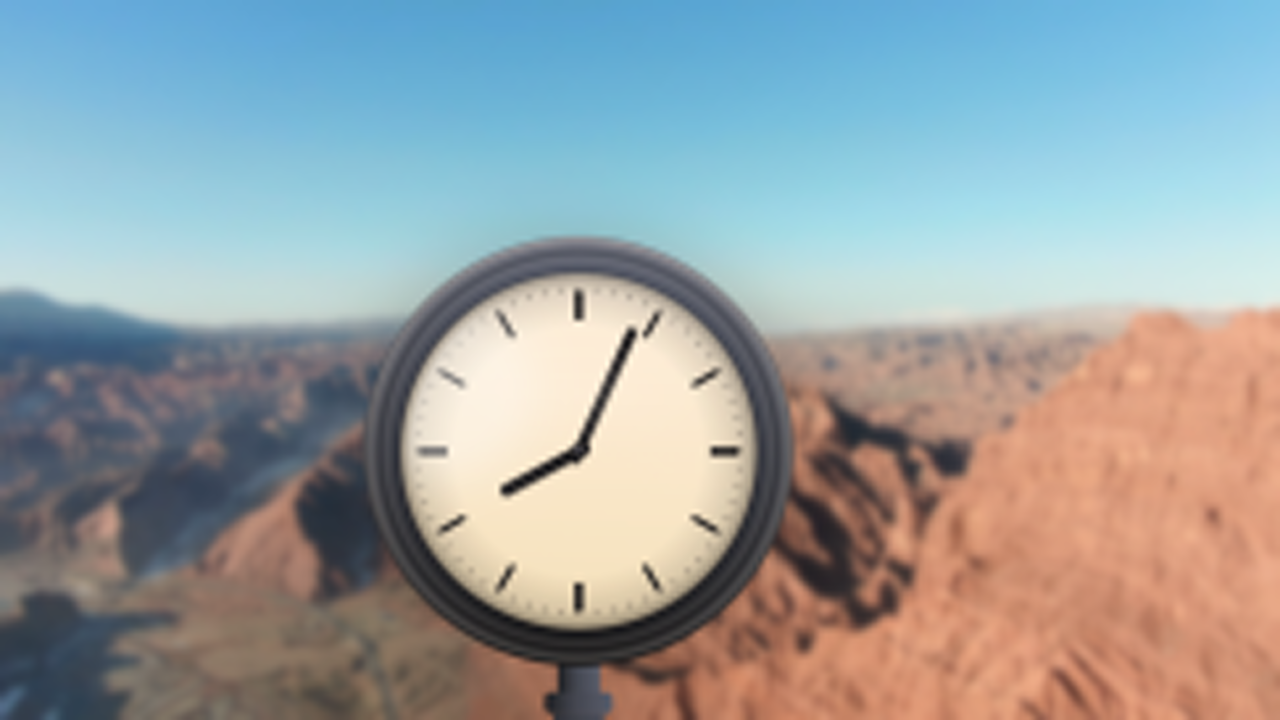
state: 8:04
